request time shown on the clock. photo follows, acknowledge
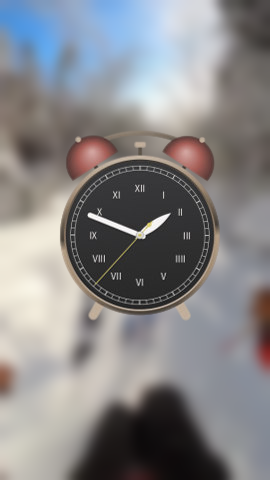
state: 1:48:37
